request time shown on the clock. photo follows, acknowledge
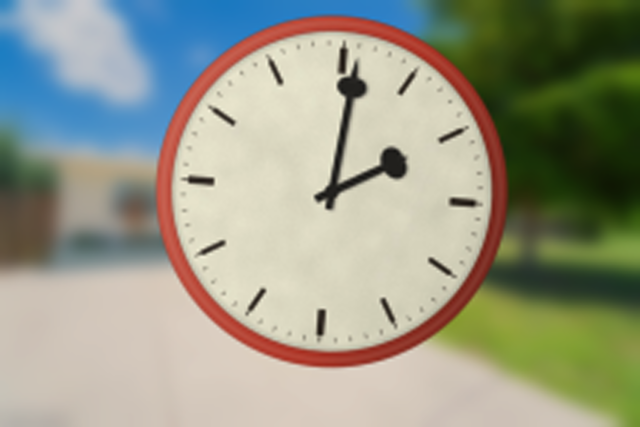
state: 2:01
